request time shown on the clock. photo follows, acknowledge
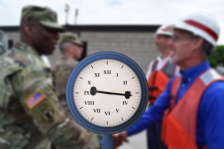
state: 9:16
